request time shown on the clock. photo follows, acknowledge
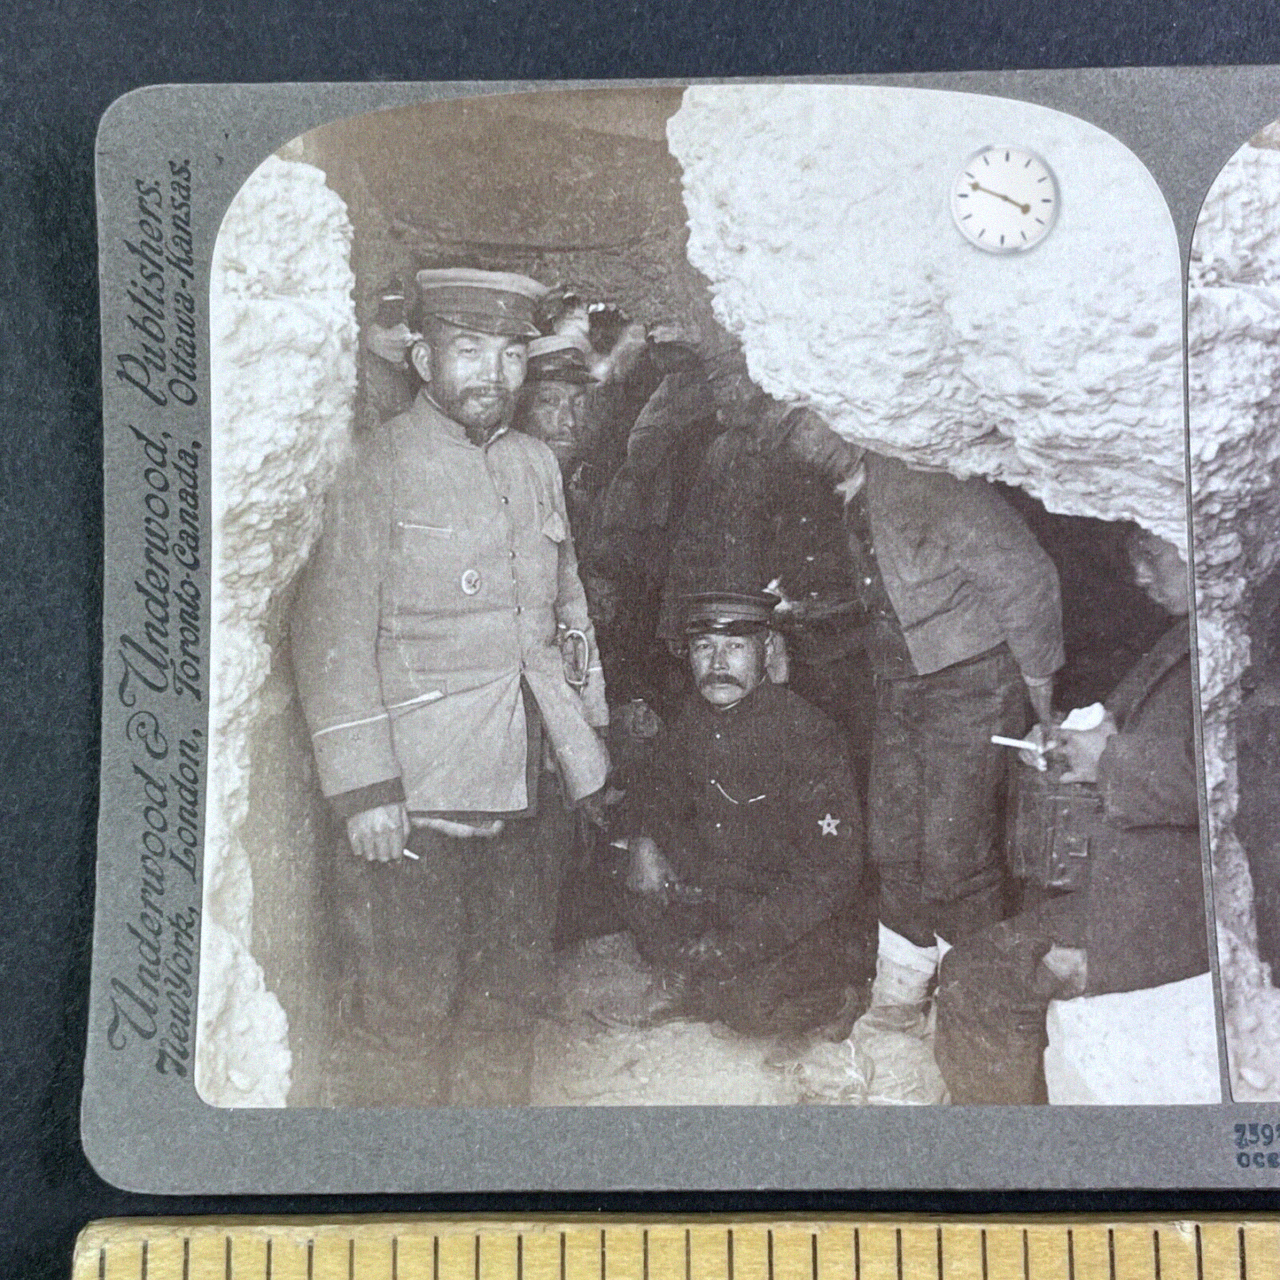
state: 3:48
